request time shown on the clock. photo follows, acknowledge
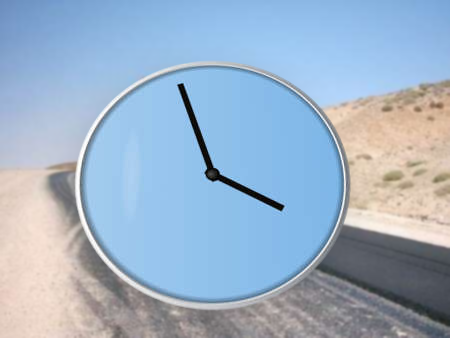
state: 3:57
